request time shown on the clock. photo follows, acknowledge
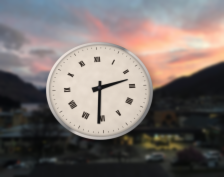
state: 2:31
